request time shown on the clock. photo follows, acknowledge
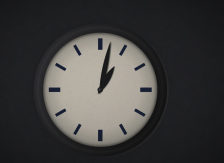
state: 1:02
